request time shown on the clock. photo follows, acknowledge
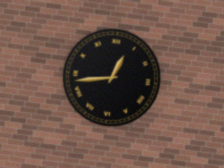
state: 12:43
